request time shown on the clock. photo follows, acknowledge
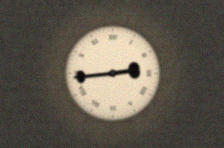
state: 2:44
